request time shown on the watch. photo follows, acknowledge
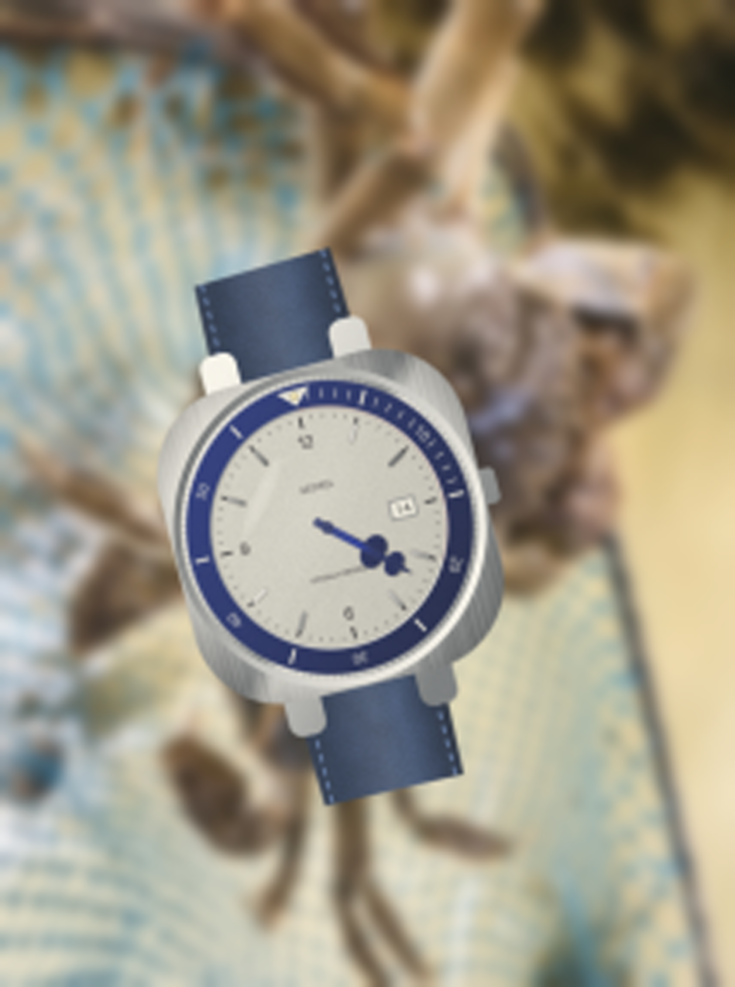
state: 4:22
